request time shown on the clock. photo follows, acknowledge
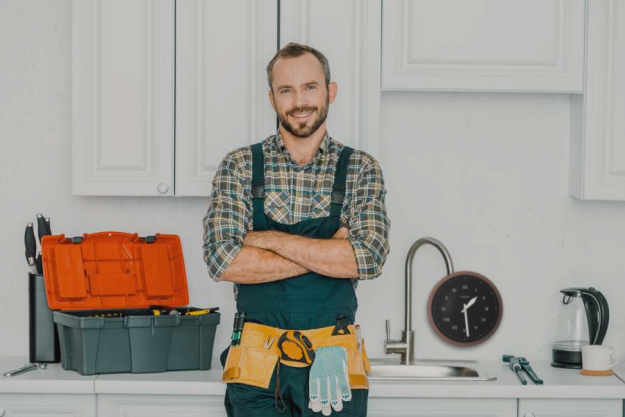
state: 1:29
